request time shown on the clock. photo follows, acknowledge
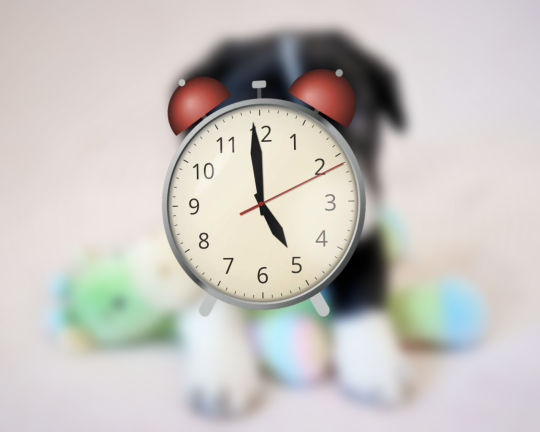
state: 4:59:11
